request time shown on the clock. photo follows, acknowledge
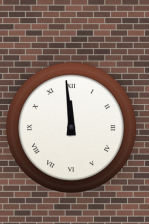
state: 11:59
